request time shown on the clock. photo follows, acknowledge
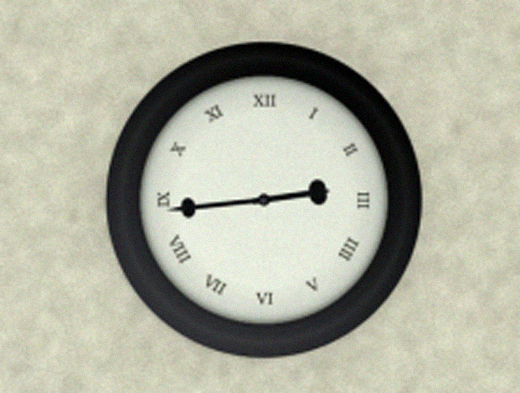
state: 2:44
